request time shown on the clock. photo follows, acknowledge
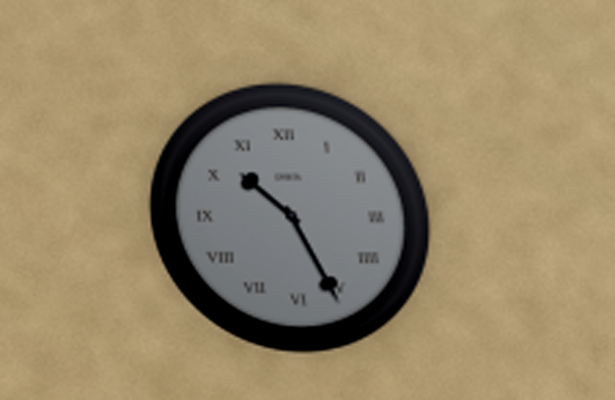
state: 10:26
